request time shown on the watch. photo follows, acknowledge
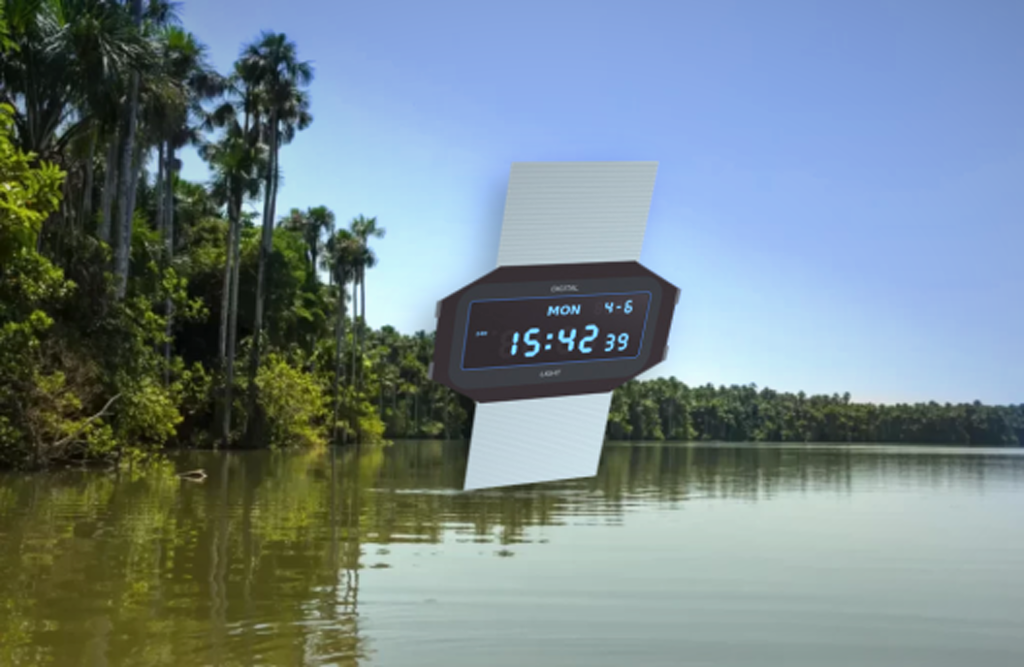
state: 15:42:39
